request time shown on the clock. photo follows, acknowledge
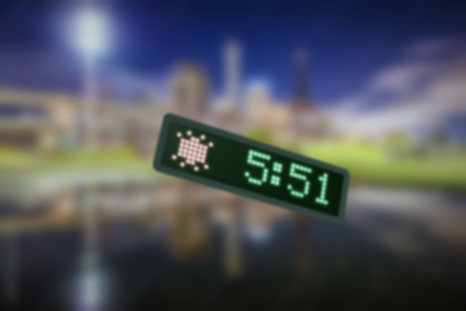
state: 5:51
